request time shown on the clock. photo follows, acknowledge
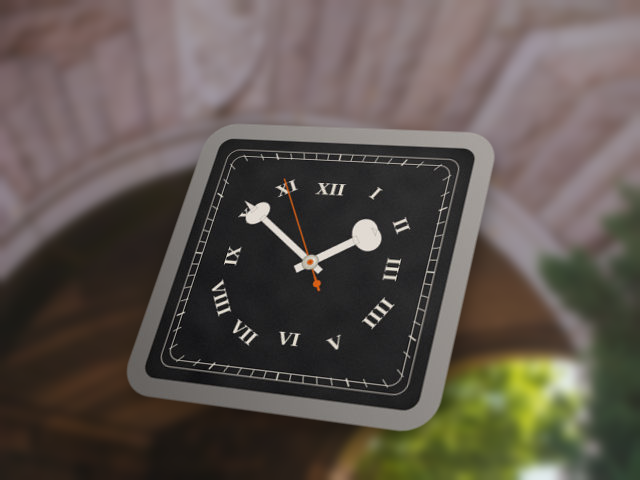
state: 1:50:55
